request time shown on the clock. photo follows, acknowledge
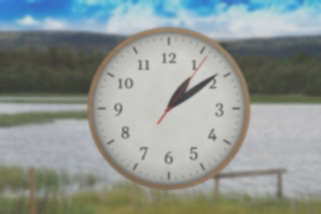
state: 1:09:06
